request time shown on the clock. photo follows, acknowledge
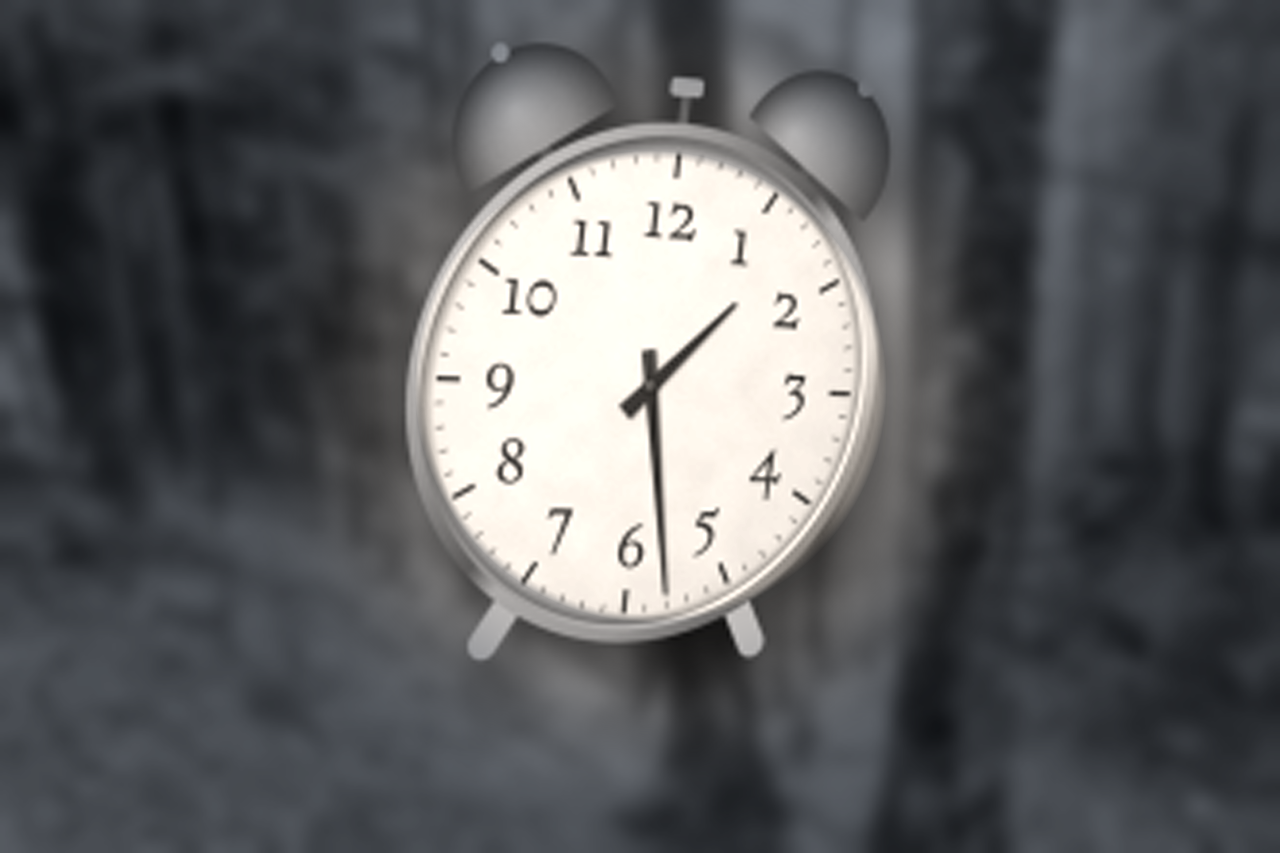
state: 1:28
